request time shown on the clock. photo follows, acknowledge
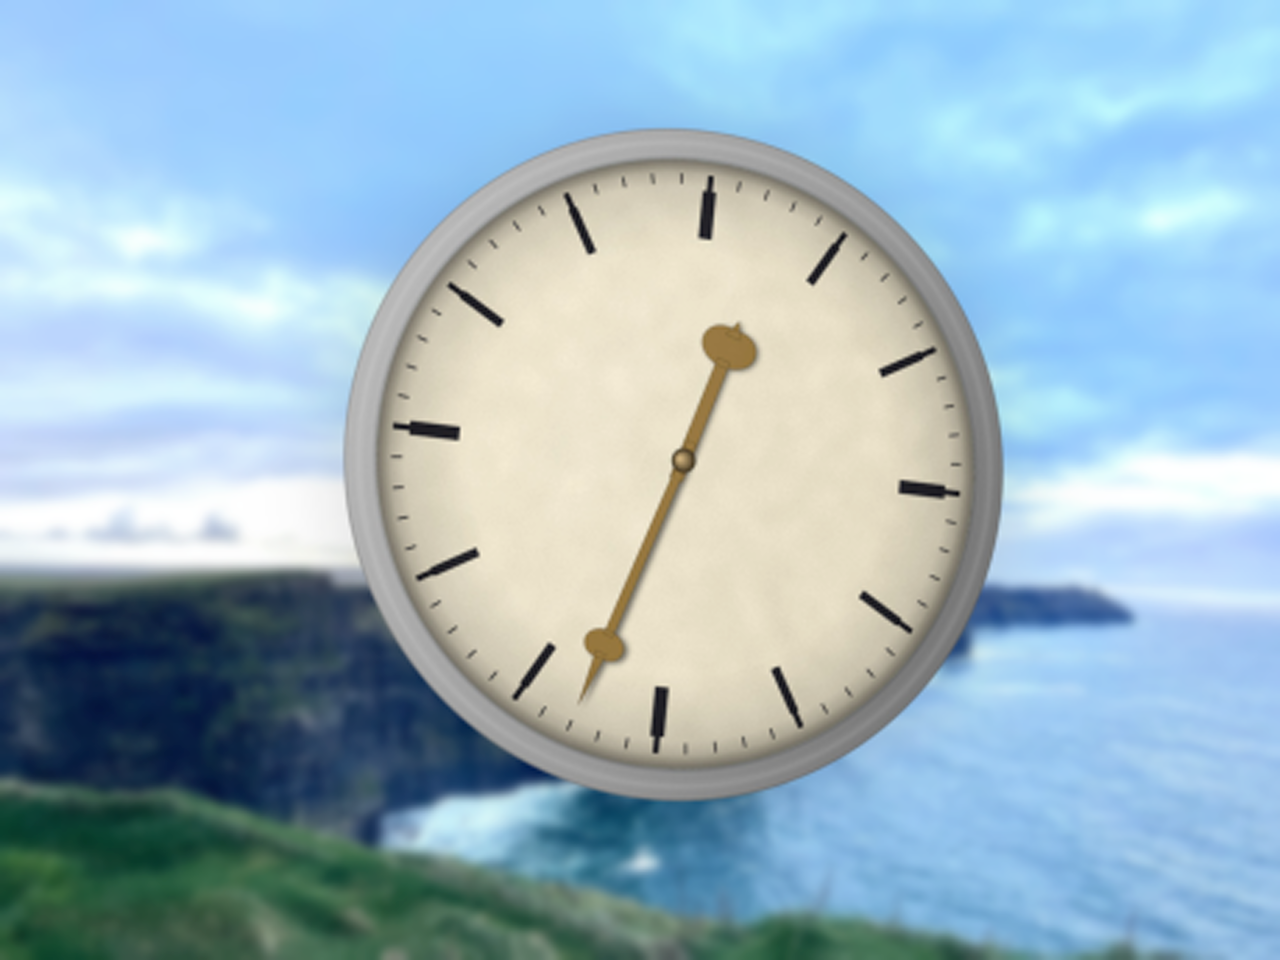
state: 12:33
